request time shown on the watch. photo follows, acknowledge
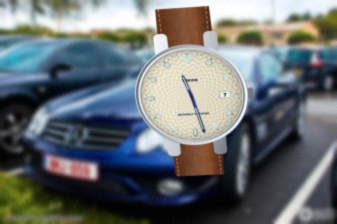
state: 11:28
